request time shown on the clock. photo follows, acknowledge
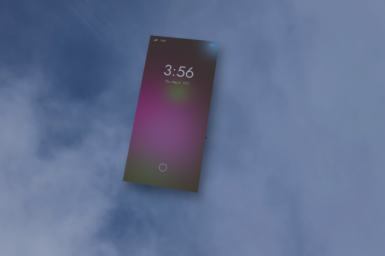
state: 3:56
